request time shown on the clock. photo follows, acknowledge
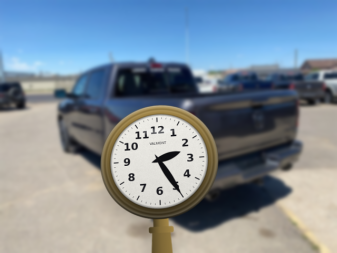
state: 2:25
